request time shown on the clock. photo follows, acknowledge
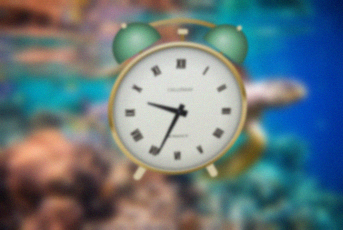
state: 9:34
